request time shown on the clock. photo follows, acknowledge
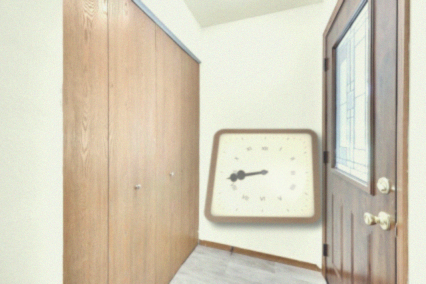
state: 8:43
